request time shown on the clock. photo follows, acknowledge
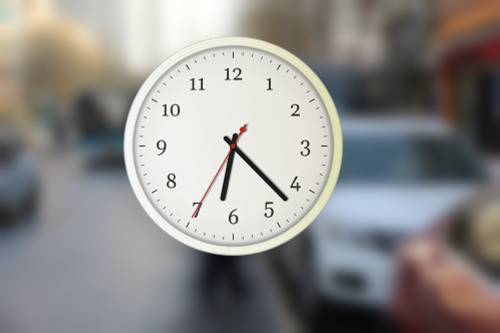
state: 6:22:35
